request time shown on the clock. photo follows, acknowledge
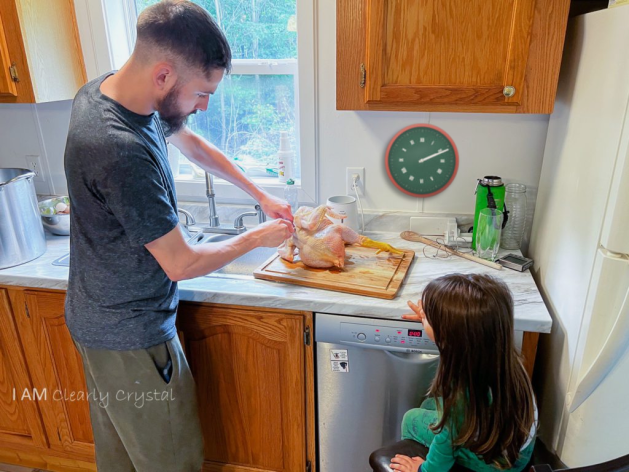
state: 2:11
